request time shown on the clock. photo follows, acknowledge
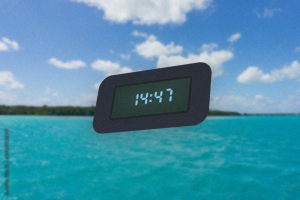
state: 14:47
